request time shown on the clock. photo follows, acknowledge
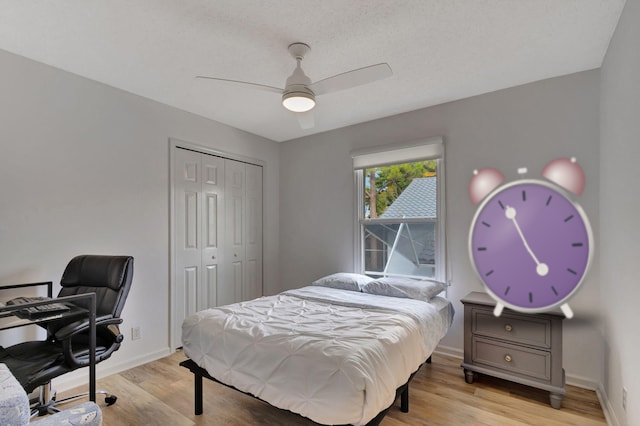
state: 4:56
